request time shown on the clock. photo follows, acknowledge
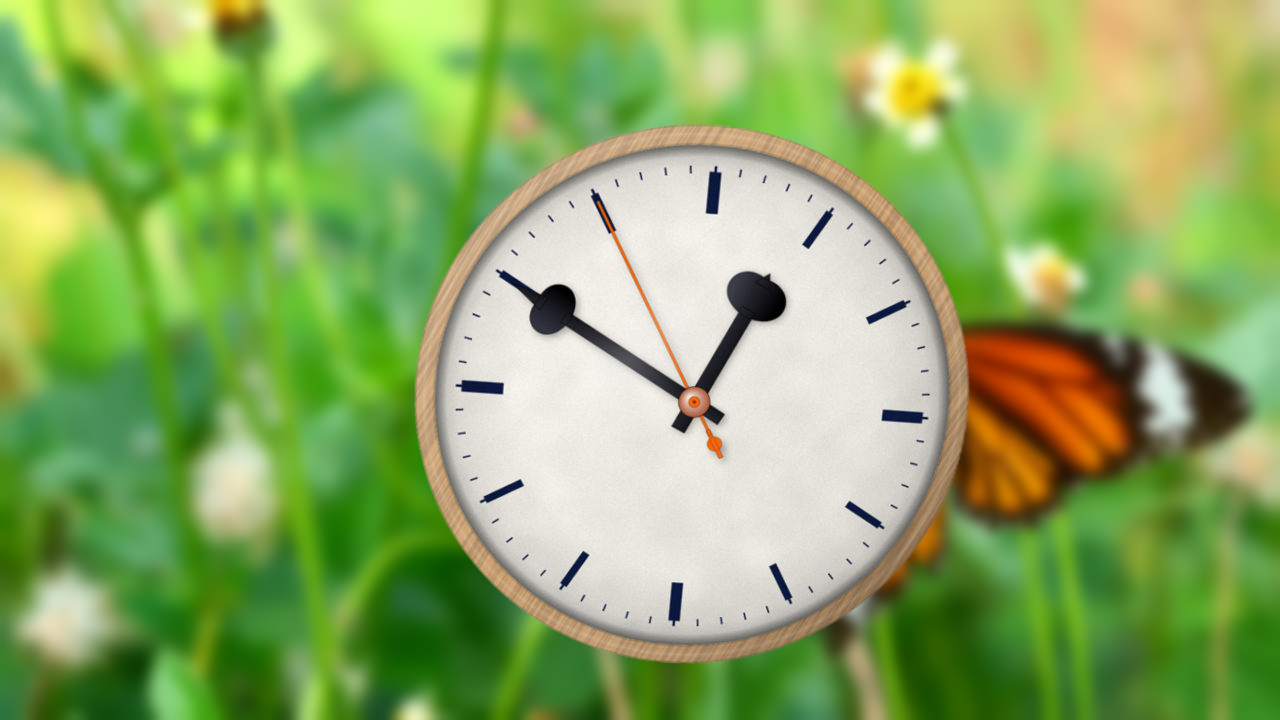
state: 12:49:55
